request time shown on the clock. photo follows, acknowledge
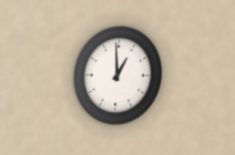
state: 12:59
